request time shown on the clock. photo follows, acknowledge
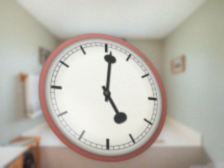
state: 5:01
